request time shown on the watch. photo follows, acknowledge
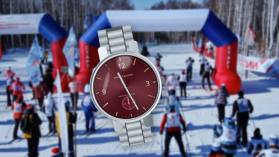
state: 11:27
